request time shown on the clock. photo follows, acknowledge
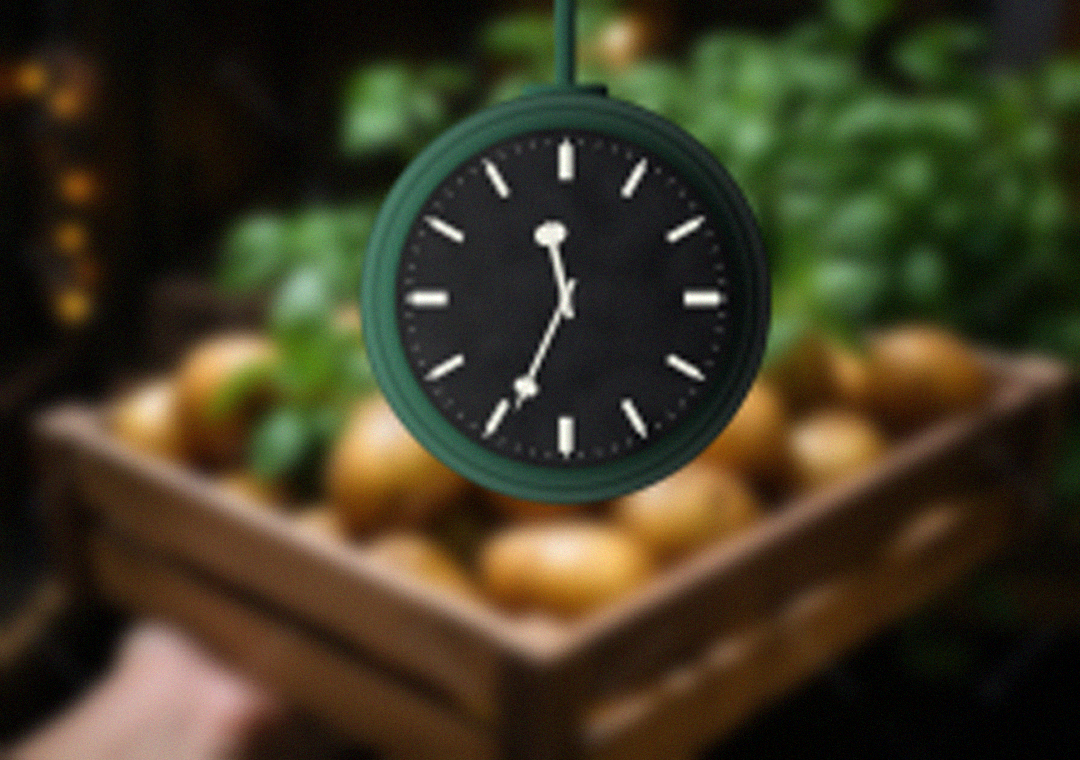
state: 11:34
